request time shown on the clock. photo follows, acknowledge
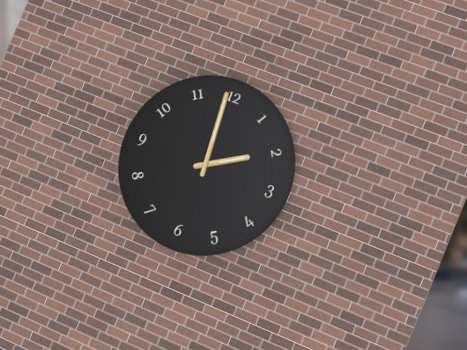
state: 1:59
